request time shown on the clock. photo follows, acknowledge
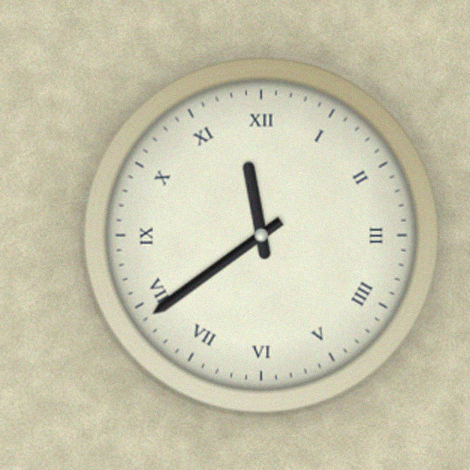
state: 11:39
